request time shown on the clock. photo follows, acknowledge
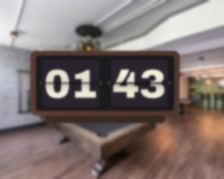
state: 1:43
